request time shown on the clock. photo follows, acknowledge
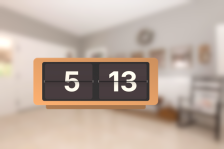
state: 5:13
